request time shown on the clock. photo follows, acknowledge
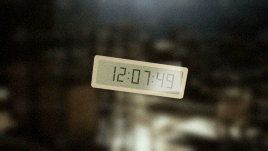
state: 12:07:49
